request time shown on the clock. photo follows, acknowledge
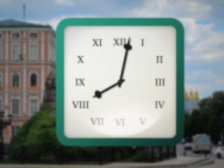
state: 8:02
